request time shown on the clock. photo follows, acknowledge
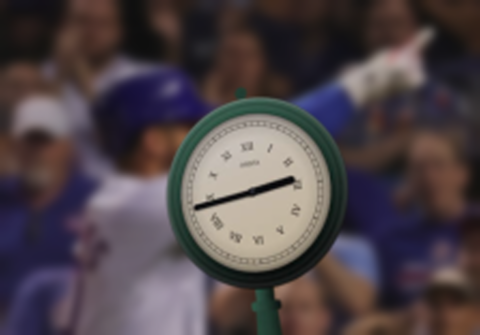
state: 2:44
